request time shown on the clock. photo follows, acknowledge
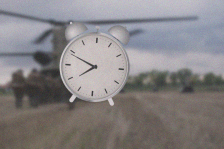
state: 7:49
